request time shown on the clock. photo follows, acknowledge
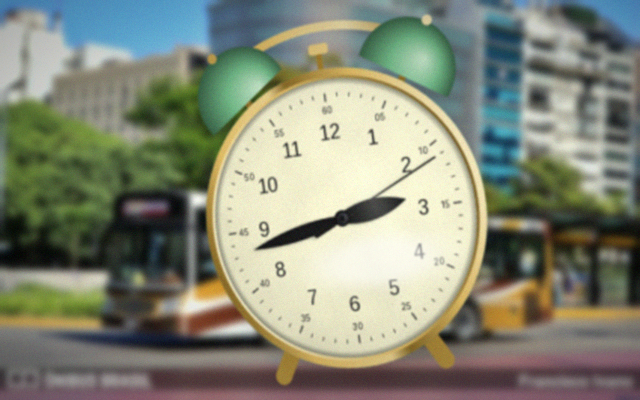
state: 2:43:11
